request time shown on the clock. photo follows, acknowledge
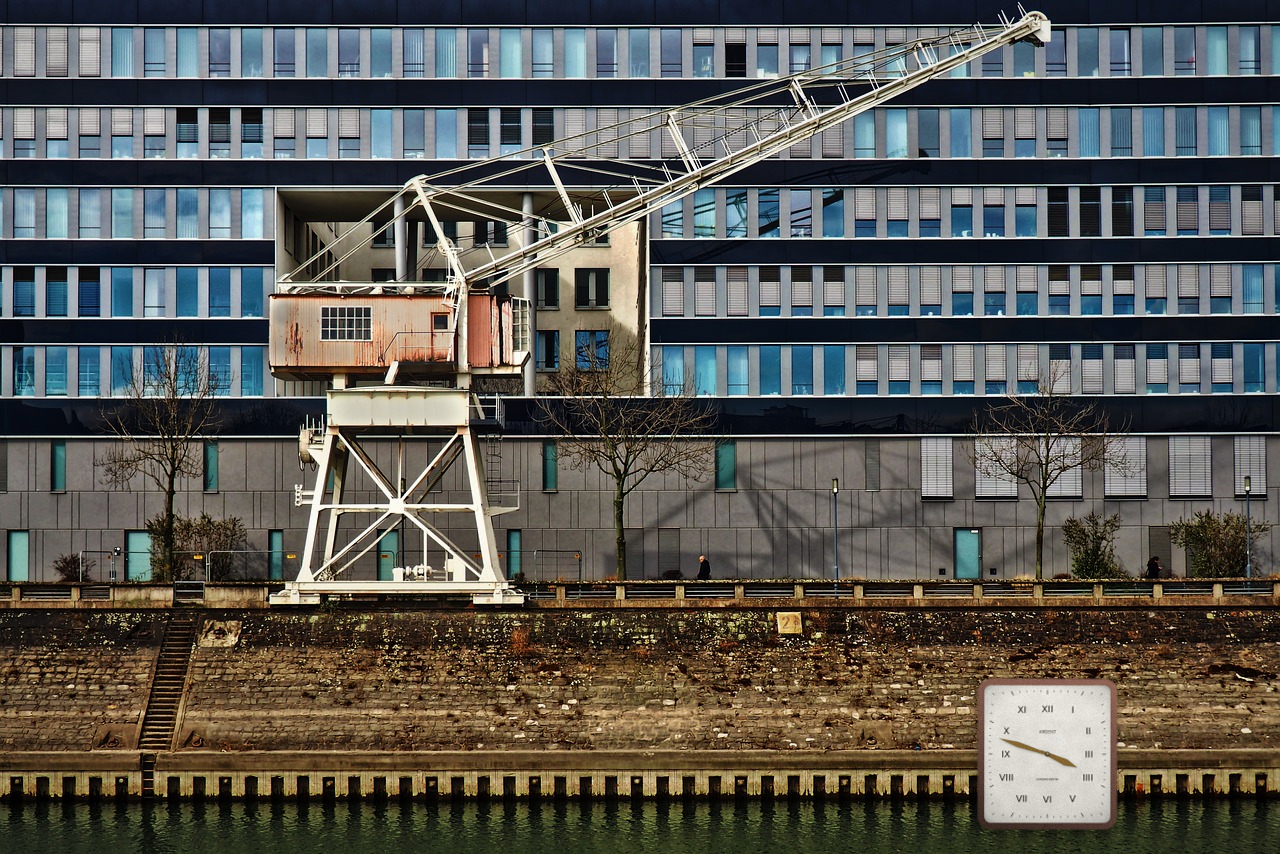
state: 3:48
